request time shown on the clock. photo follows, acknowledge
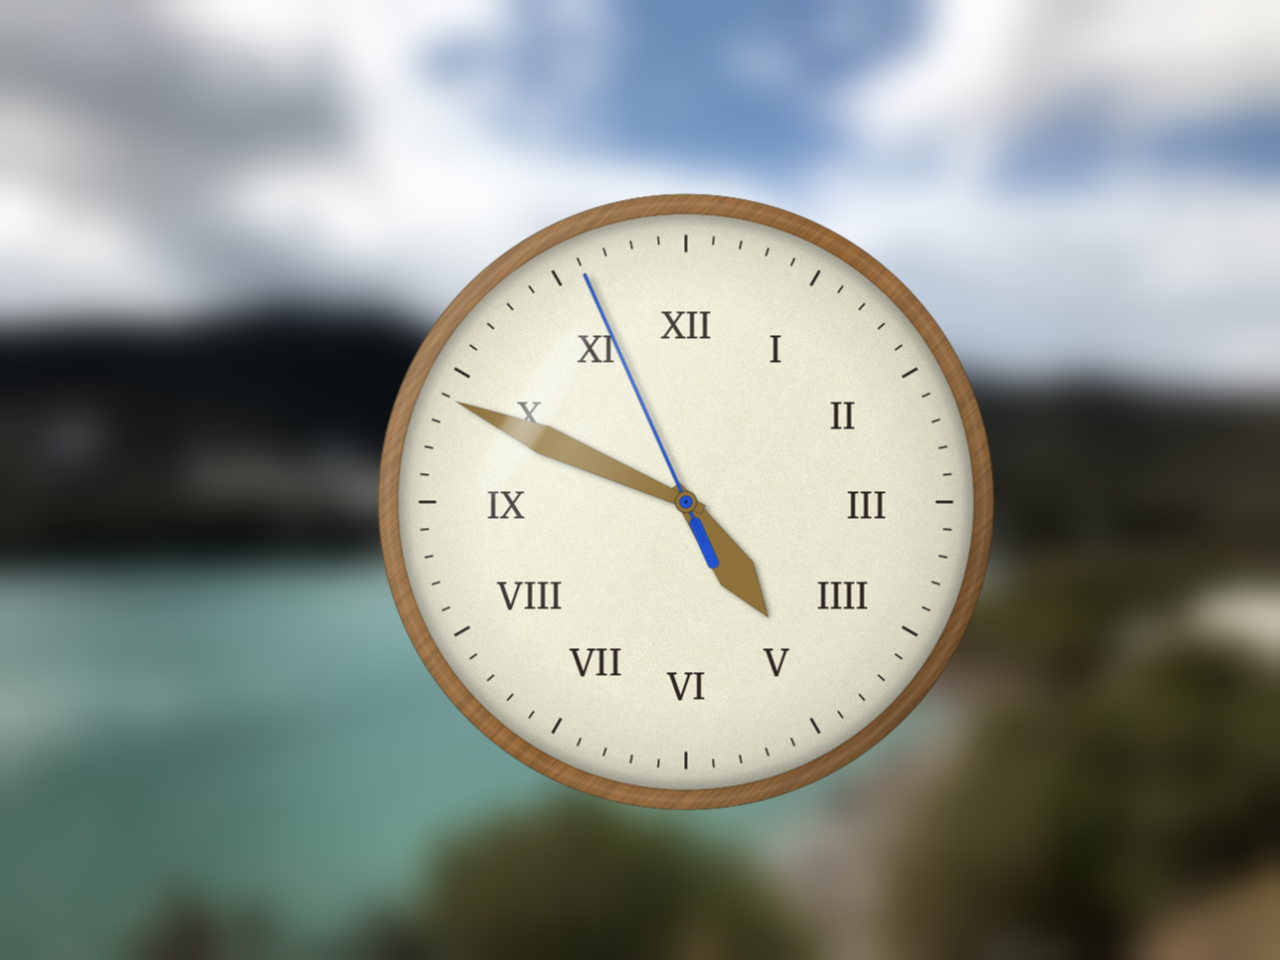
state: 4:48:56
